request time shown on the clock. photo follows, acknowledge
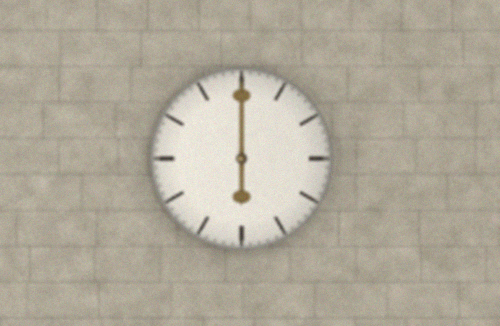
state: 6:00
